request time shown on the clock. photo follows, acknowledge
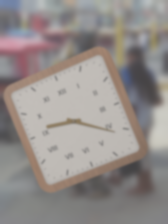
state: 9:21
